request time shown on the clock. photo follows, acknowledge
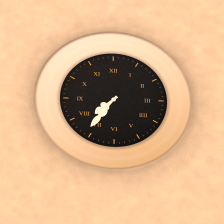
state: 7:36
